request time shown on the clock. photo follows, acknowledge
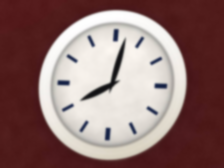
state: 8:02
